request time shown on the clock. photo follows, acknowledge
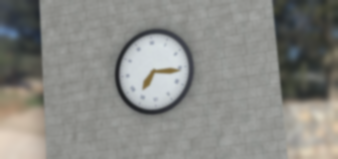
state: 7:16
